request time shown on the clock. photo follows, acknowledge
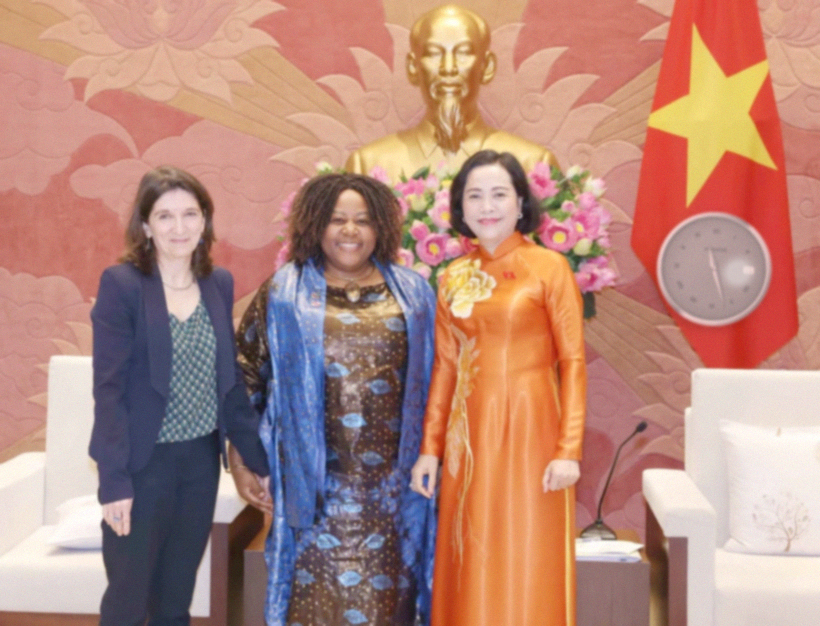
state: 11:27
